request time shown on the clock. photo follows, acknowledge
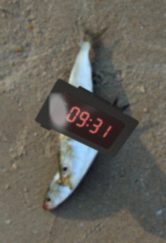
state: 9:31
